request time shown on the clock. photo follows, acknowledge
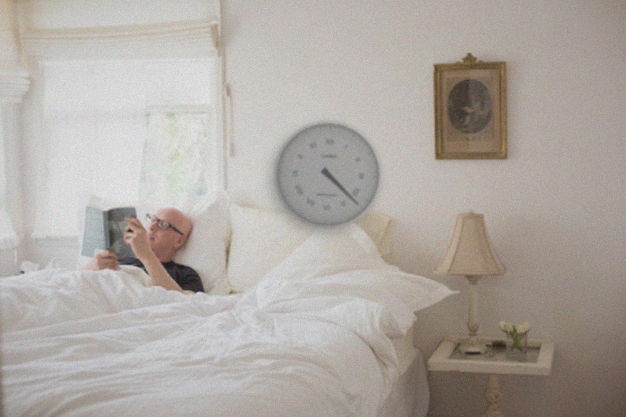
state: 4:22
